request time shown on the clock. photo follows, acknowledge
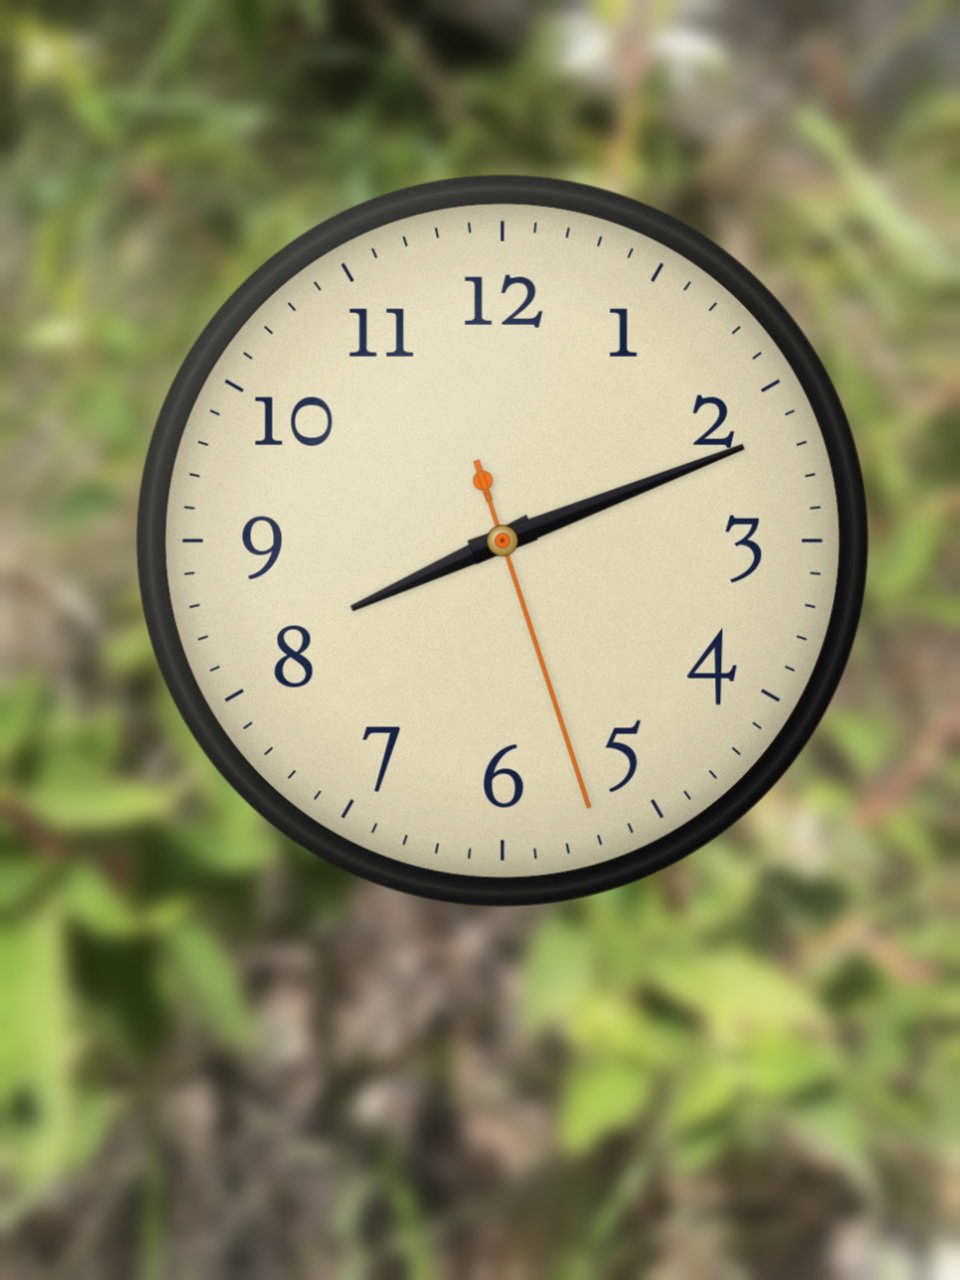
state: 8:11:27
